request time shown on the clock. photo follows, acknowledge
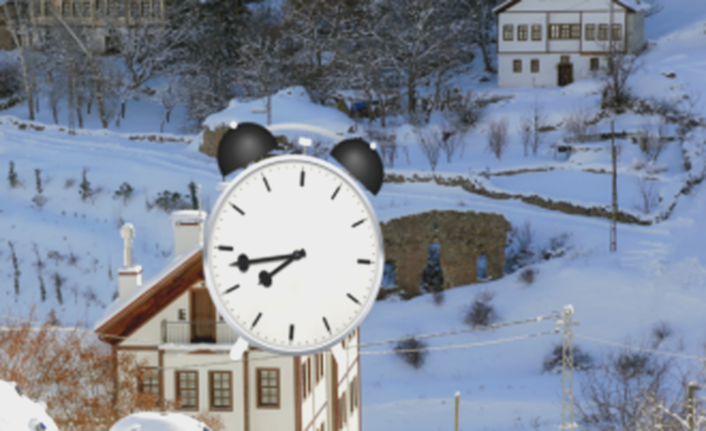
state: 7:43
